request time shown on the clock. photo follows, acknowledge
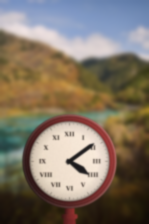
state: 4:09
